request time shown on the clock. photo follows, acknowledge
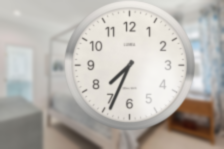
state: 7:34
